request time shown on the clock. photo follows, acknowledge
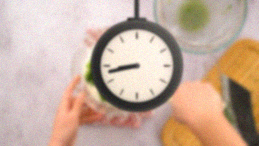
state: 8:43
